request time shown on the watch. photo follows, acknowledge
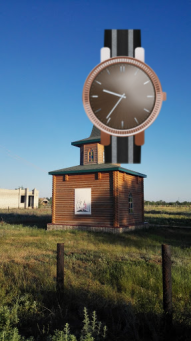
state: 9:36
